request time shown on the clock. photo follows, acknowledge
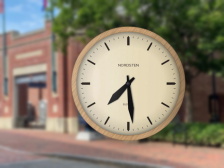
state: 7:29
